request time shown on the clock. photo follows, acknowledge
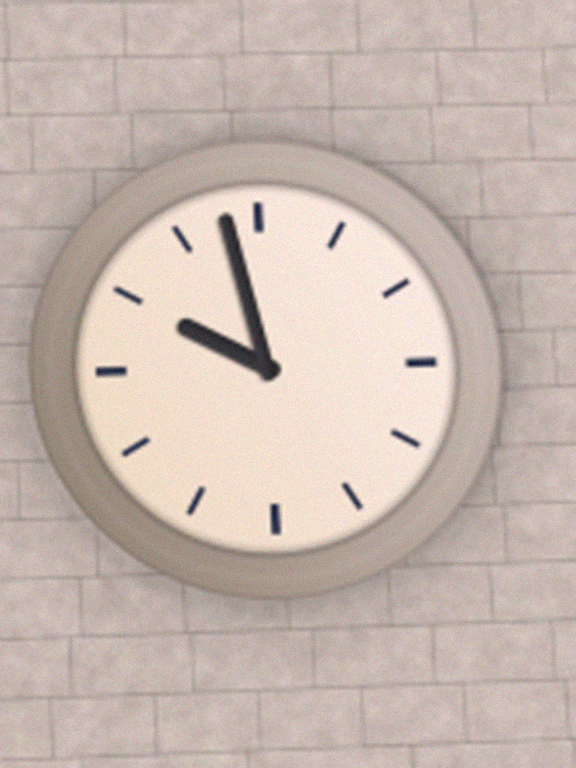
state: 9:58
